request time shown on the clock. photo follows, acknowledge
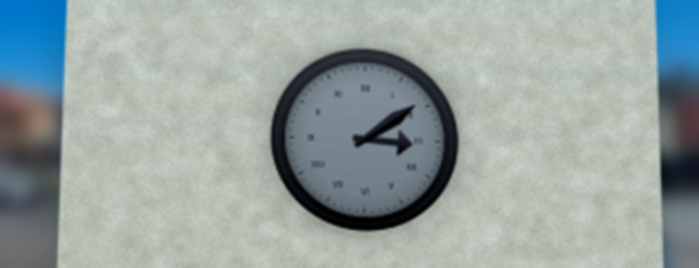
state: 3:09
